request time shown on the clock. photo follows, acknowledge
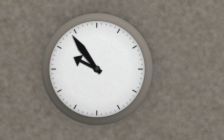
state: 9:54
